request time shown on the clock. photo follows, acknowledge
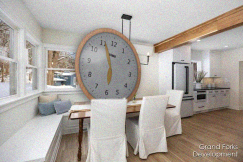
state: 5:56
